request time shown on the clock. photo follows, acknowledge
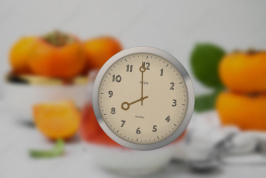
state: 7:59
